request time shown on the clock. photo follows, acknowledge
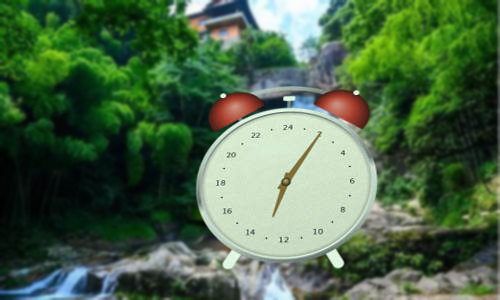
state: 13:05
